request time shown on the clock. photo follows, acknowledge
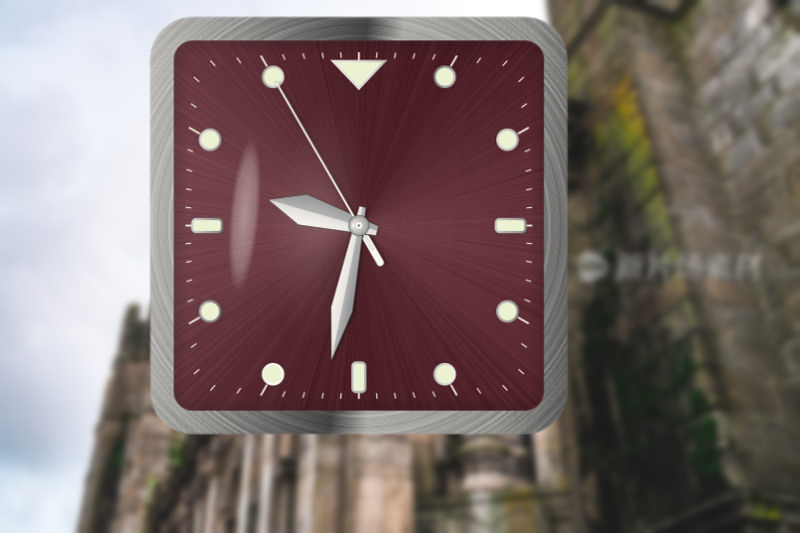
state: 9:31:55
